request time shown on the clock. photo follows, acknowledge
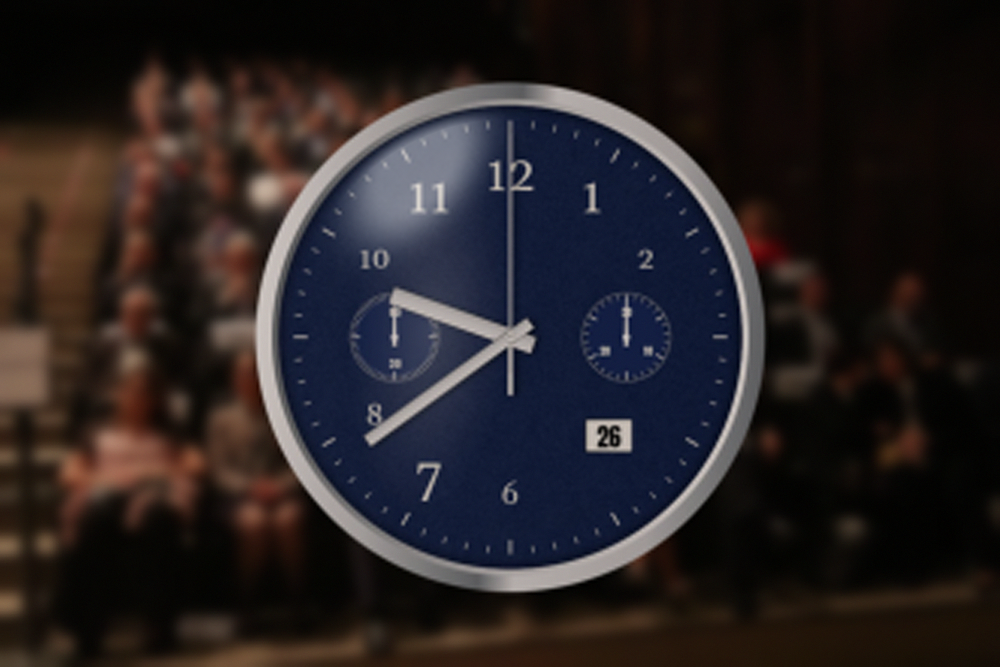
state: 9:39
